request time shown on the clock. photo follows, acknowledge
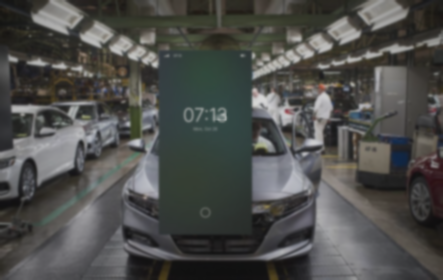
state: 7:13
